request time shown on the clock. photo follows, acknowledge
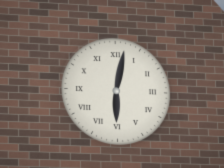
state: 6:02
